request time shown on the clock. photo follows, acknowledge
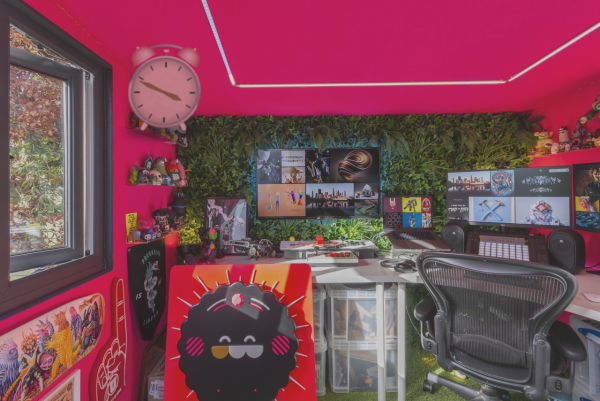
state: 3:49
